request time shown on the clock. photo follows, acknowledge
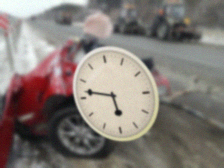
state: 5:47
